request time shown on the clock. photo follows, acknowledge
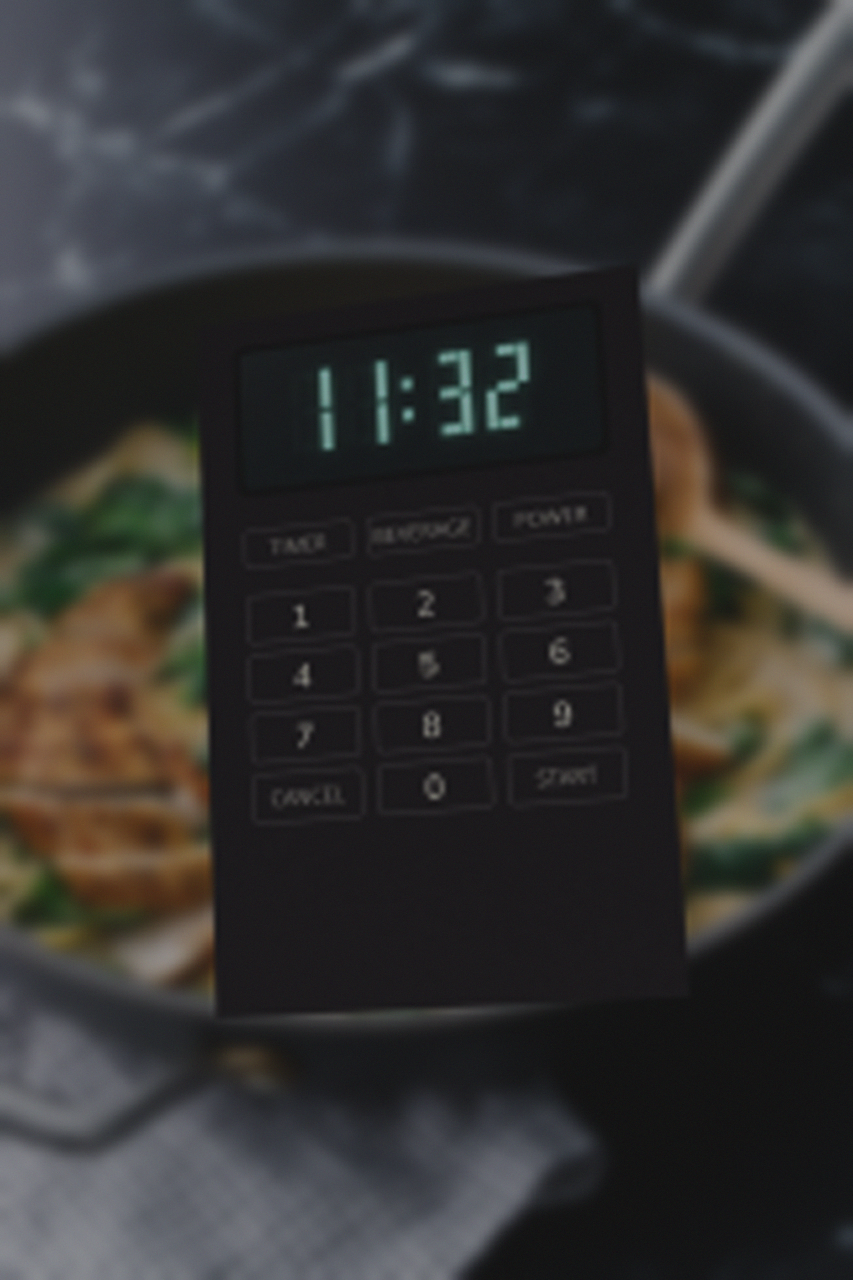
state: 11:32
